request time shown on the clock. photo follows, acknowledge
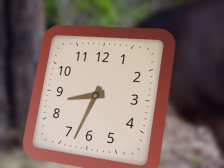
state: 8:33
